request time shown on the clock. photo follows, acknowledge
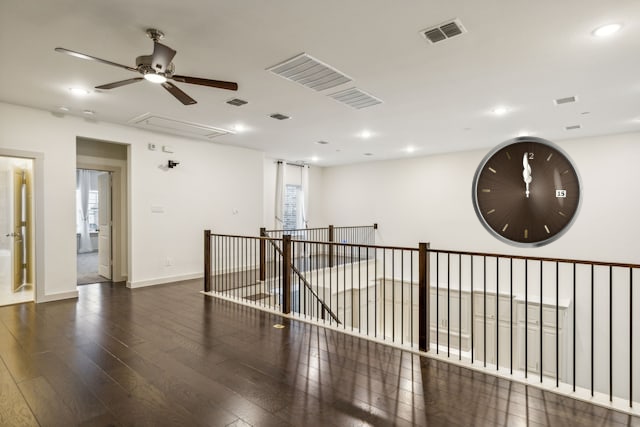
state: 11:59
